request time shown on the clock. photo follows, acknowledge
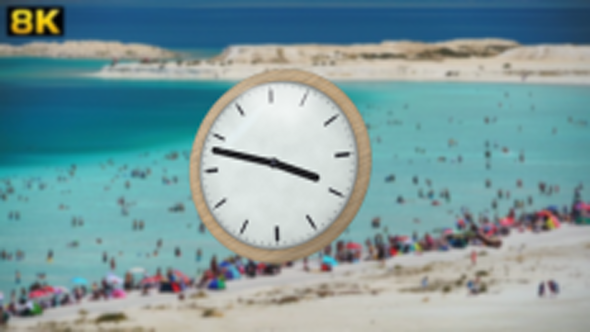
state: 3:48
